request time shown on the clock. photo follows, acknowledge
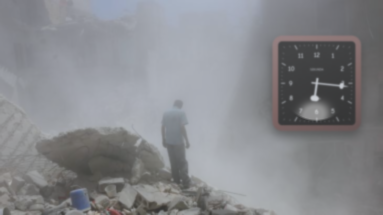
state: 6:16
